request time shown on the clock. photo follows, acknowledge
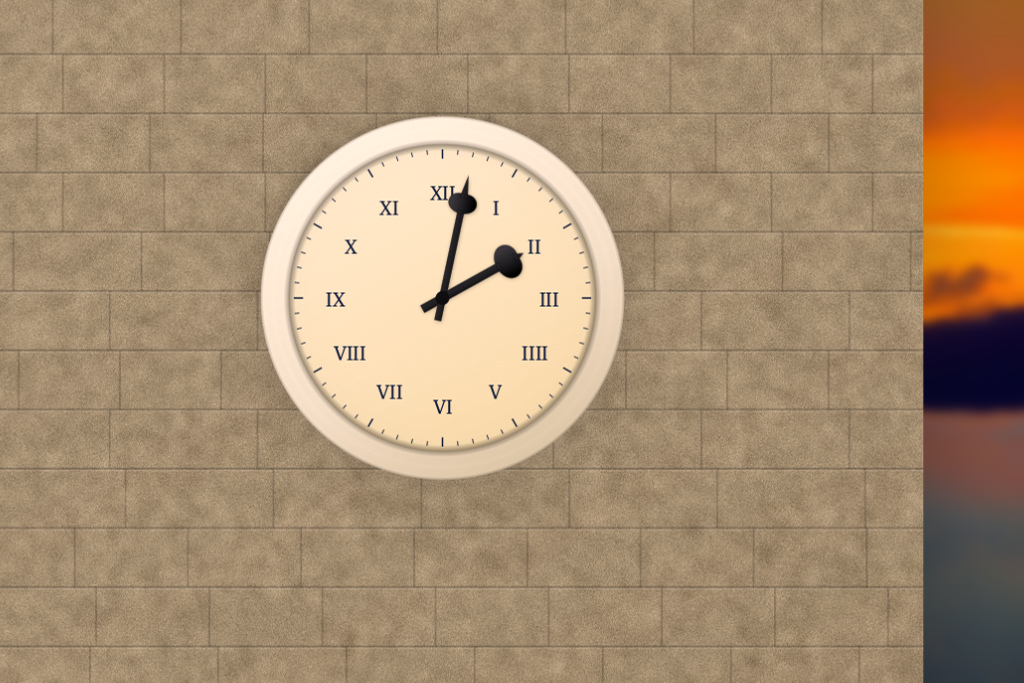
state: 2:02
